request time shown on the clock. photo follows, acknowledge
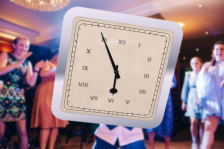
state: 5:55
